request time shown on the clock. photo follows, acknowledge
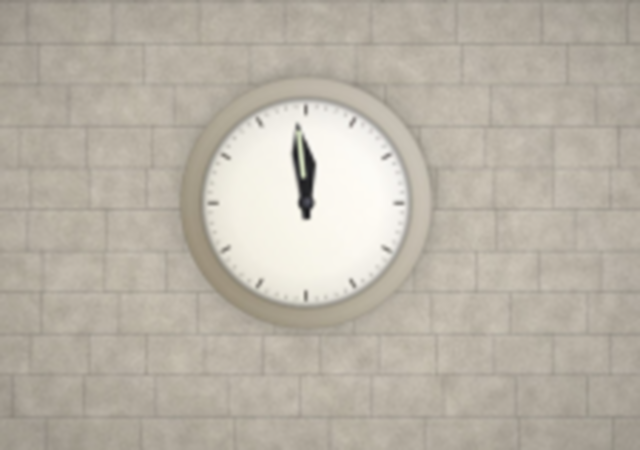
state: 11:59
